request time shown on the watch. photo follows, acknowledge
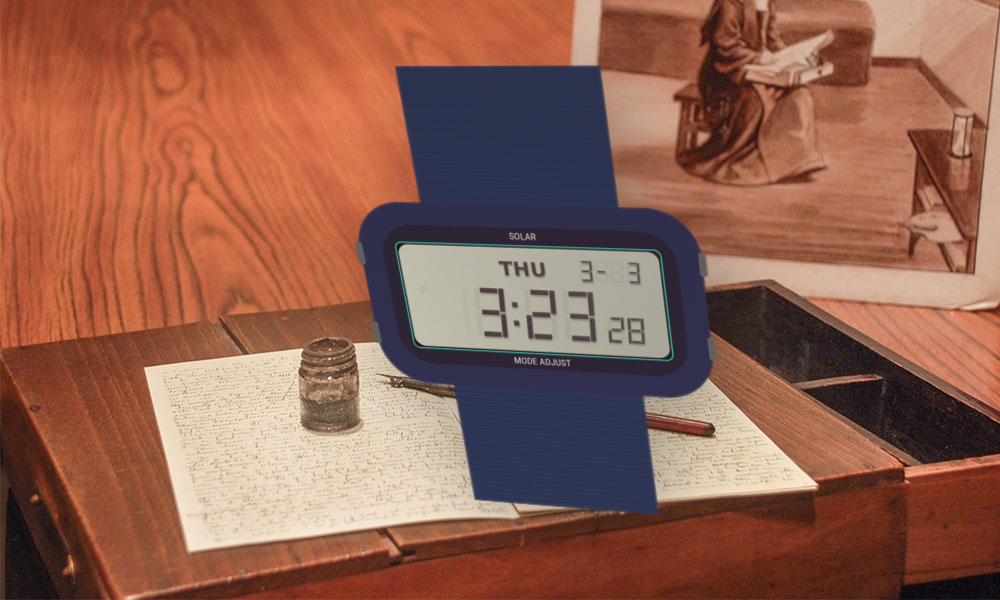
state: 3:23:28
